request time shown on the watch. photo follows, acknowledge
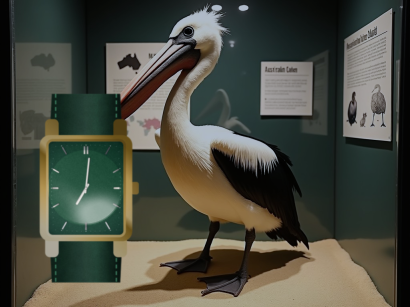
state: 7:01
